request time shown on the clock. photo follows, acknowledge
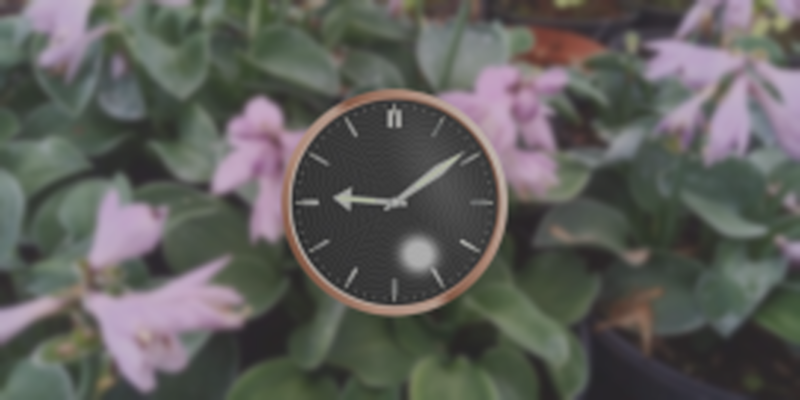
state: 9:09
